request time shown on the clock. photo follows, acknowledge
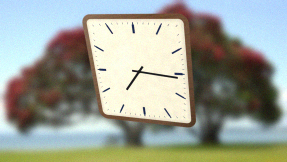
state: 7:16
